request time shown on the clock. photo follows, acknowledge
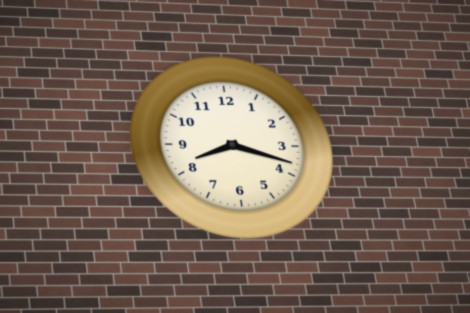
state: 8:18
